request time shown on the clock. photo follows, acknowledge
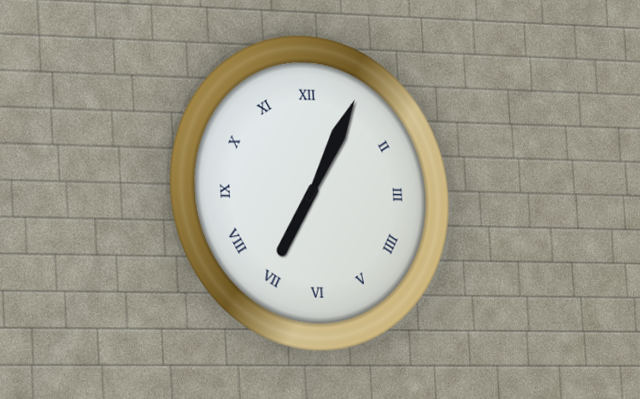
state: 7:05
